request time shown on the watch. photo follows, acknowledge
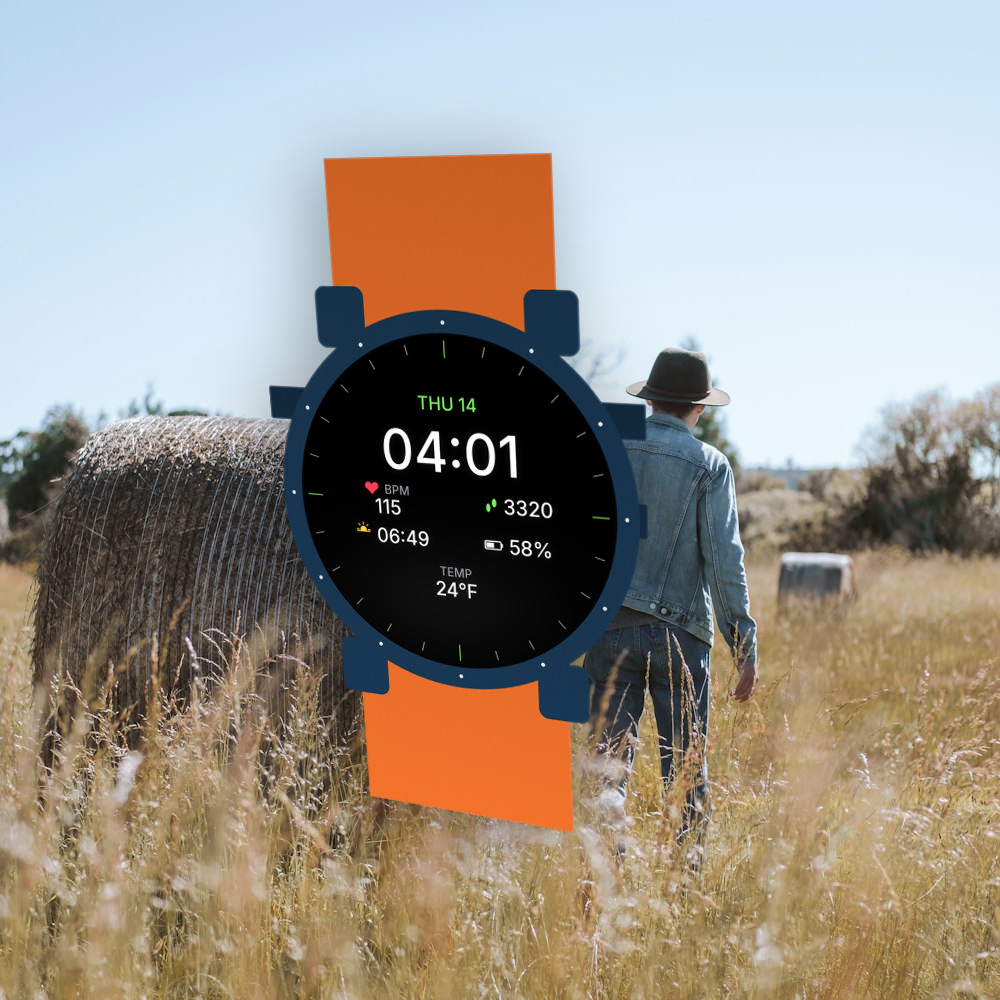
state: 4:01
